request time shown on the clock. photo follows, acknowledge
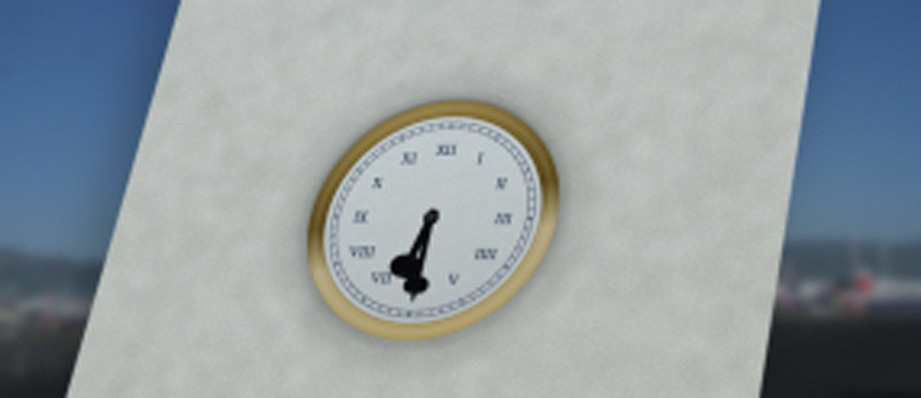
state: 6:30
